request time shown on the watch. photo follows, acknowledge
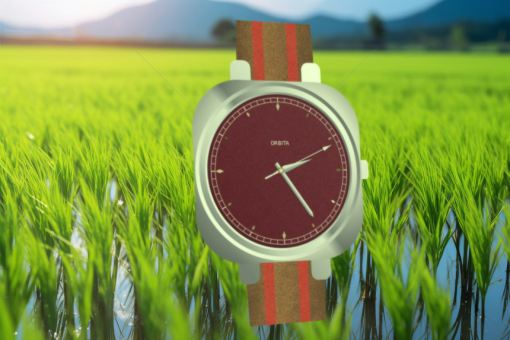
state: 2:24:11
